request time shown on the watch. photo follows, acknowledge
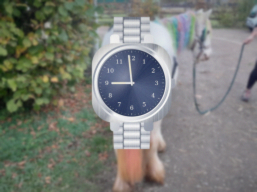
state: 8:59
